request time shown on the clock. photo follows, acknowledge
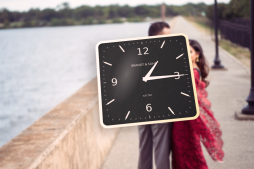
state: 1:15
